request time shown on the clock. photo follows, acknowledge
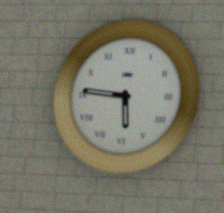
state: 5:46
